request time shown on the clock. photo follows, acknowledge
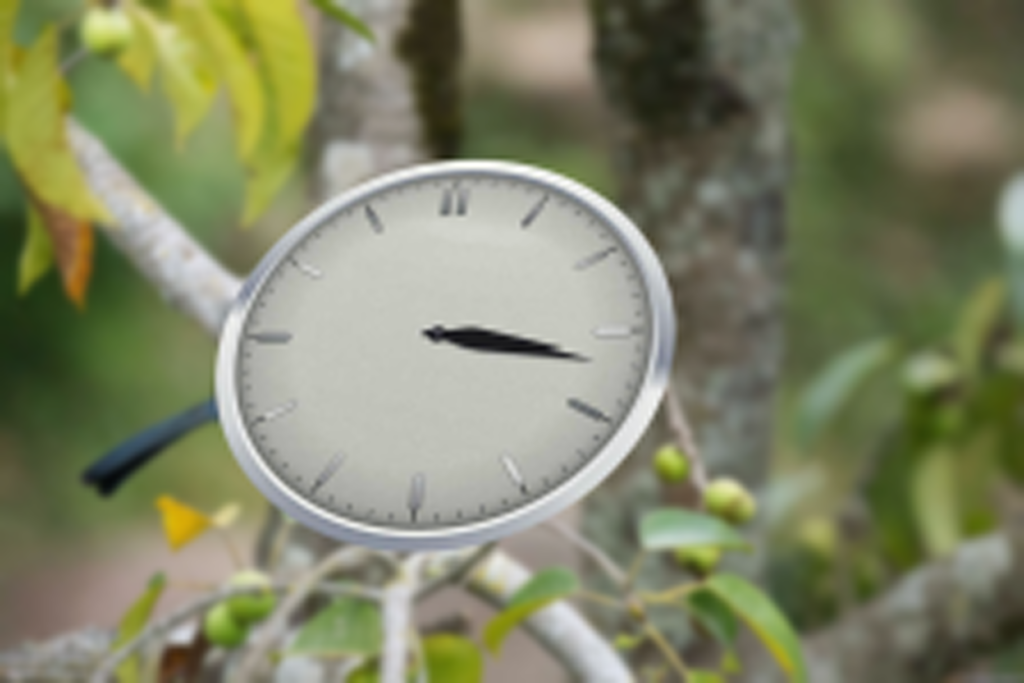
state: 3:17
